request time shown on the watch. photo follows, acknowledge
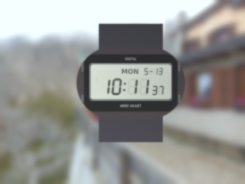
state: 10:11
